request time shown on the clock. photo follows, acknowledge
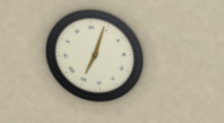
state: 7:04
